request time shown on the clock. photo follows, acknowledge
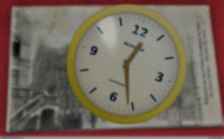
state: 12:26
